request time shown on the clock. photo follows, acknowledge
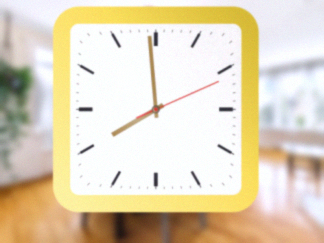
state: 7:59:11
